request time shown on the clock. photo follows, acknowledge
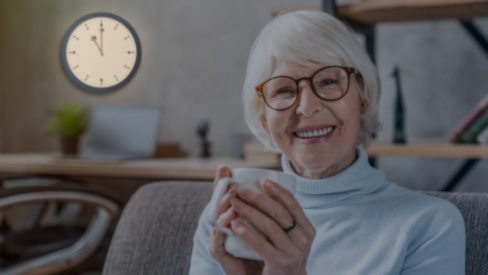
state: 11:00
